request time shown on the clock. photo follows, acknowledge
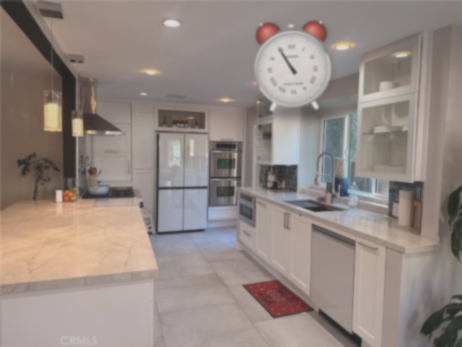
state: 10:55
